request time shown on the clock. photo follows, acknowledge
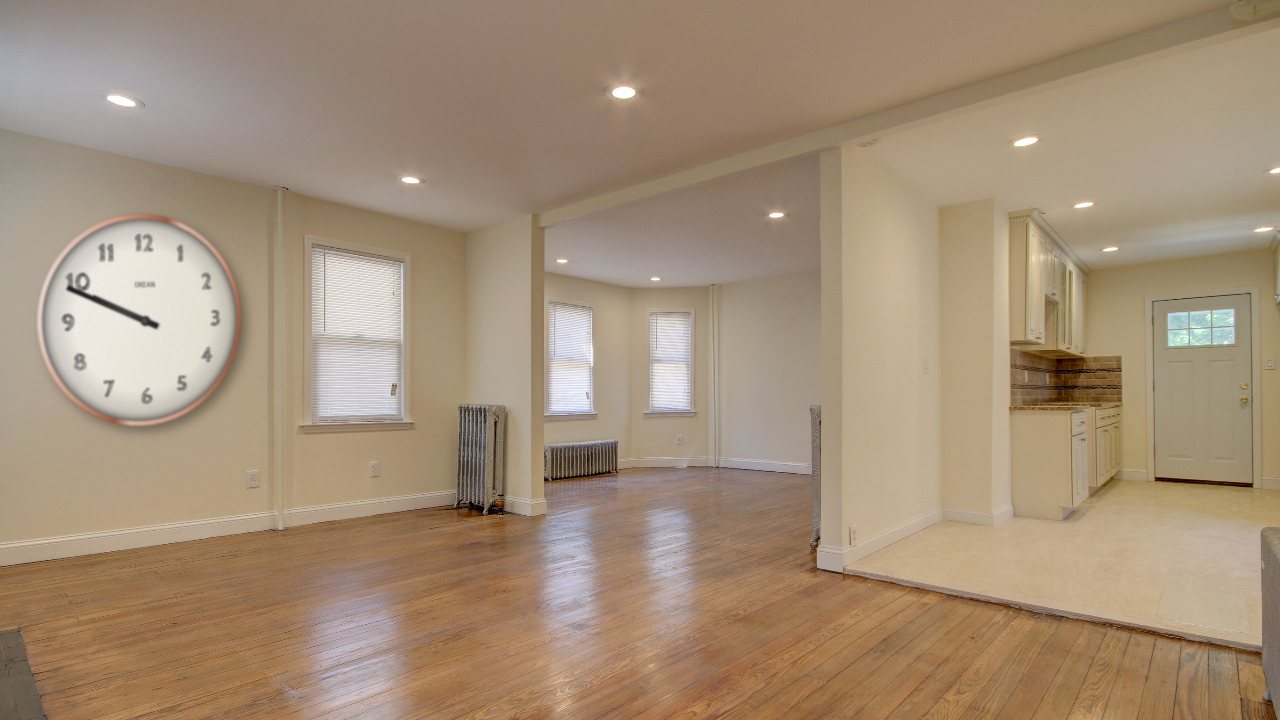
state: 9:49
